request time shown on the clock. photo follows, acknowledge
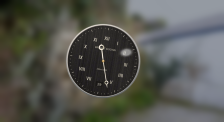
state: 11:27
